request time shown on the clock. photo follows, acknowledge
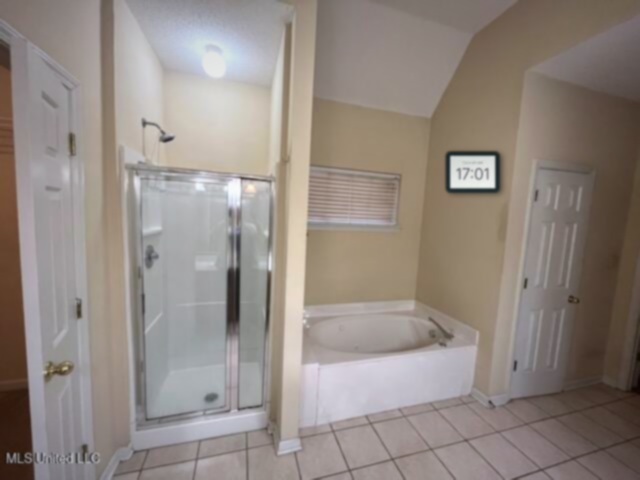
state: 17:01
